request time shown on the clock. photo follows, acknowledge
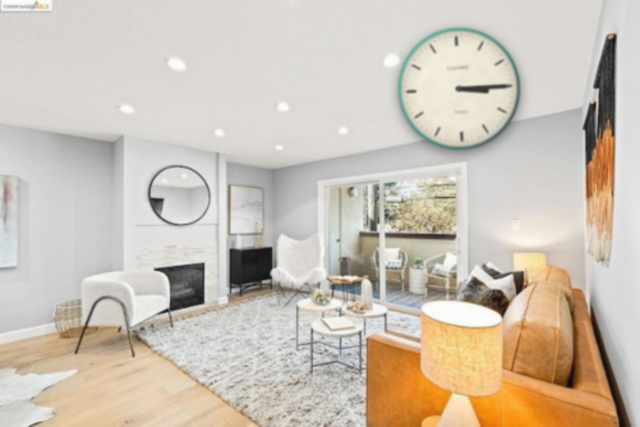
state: 3:15
